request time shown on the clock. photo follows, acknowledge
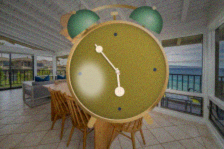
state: 5:54
